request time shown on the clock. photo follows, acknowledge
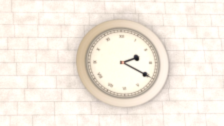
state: 2:20
